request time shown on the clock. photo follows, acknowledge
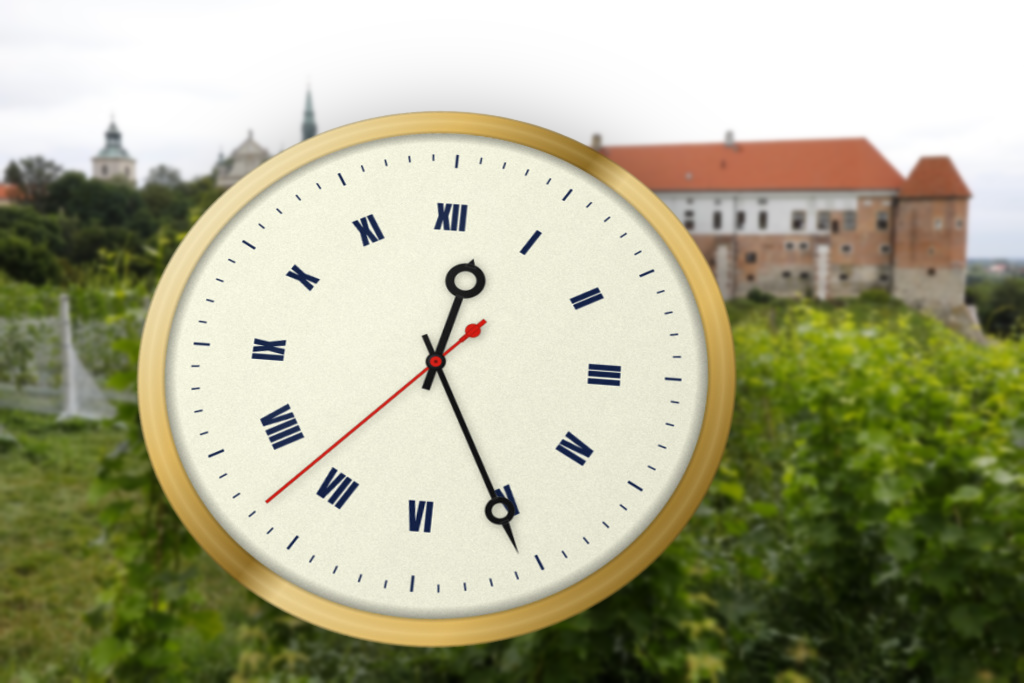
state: 12:25:37
